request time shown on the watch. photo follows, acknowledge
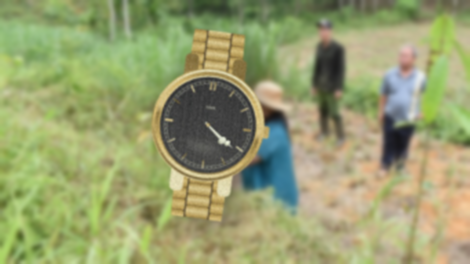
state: 4:21
